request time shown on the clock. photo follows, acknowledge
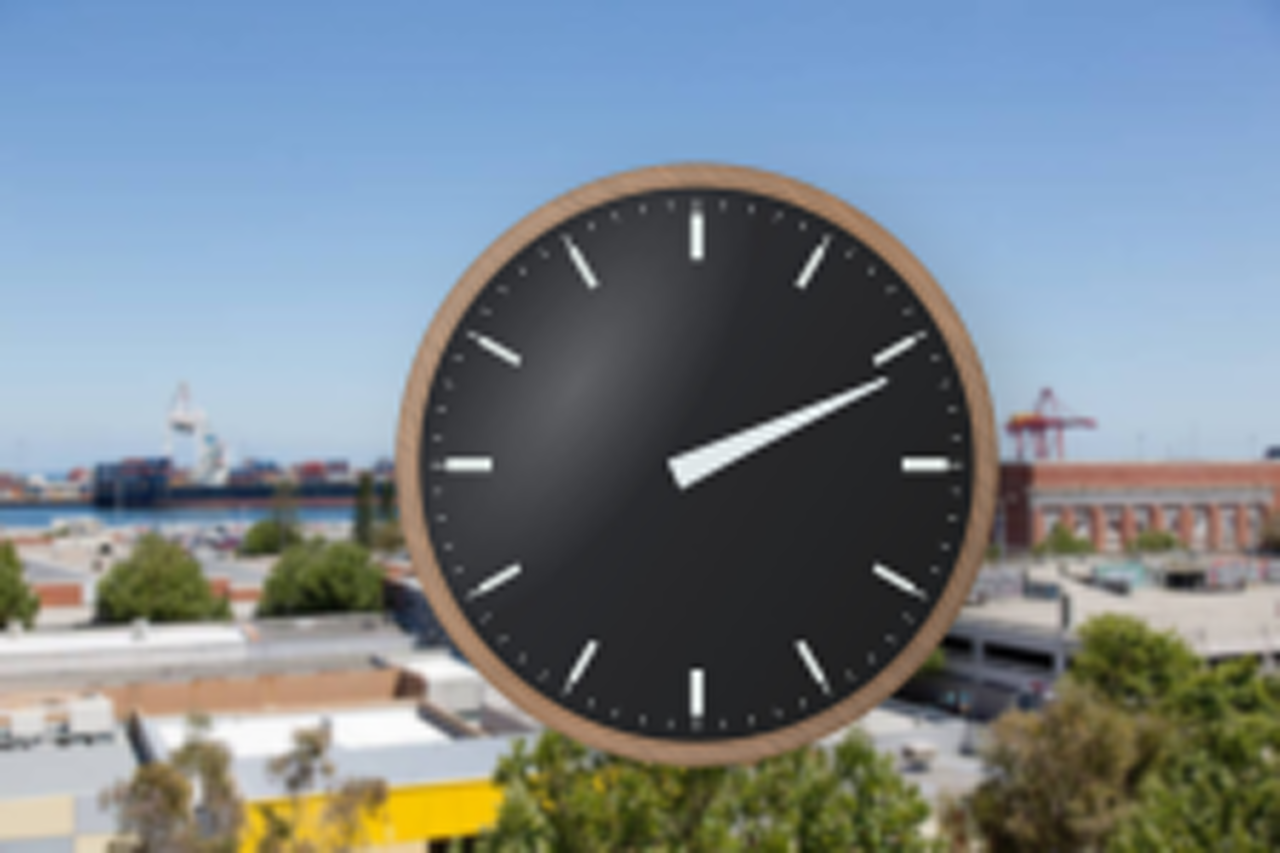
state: 2:11
